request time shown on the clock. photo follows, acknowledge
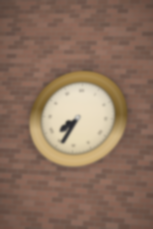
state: 7:34
